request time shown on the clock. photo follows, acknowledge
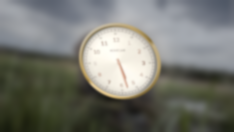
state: 5:28
